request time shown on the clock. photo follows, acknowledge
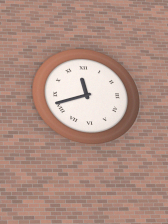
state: 11:42
